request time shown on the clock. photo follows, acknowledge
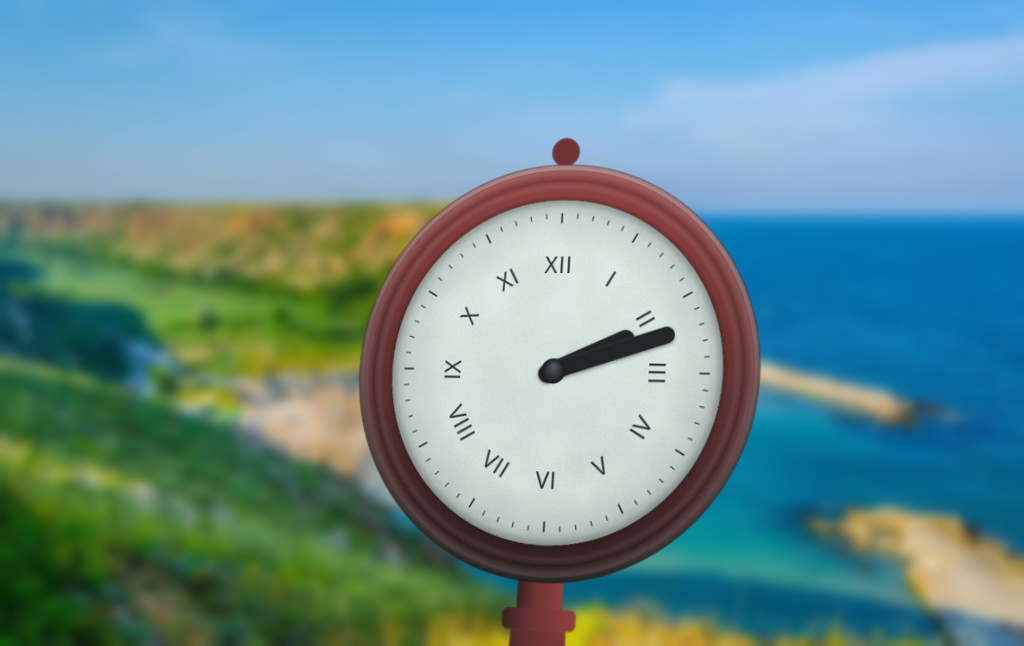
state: 2:12
